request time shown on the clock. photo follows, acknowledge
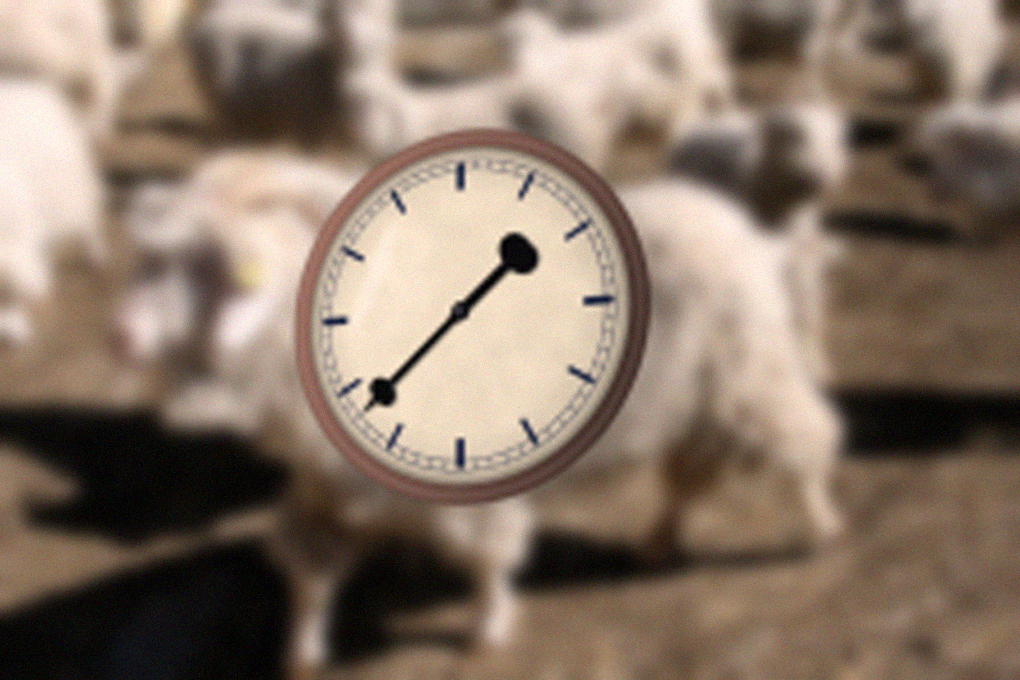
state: 1:38
